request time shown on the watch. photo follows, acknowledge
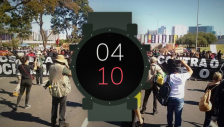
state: 4:10
